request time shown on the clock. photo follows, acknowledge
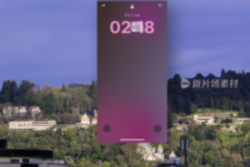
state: 2:18
